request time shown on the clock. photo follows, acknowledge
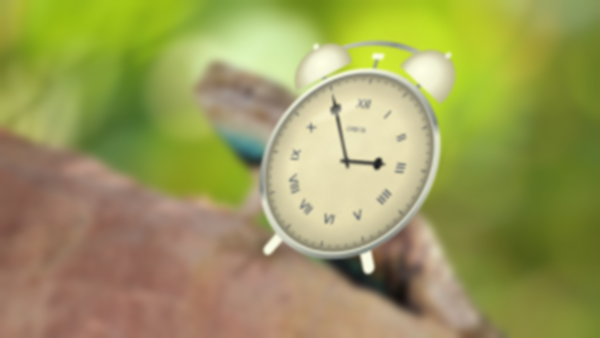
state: 2:55
